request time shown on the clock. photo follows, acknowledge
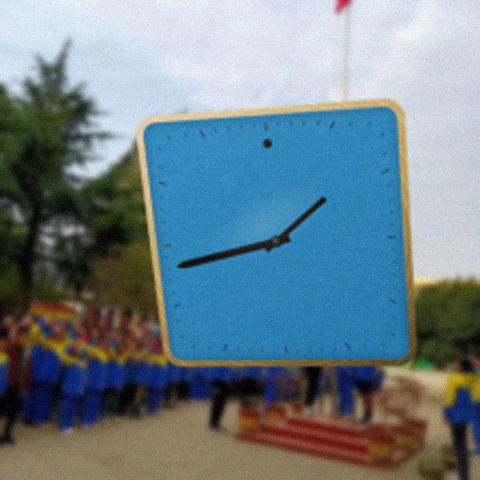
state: 1:43
